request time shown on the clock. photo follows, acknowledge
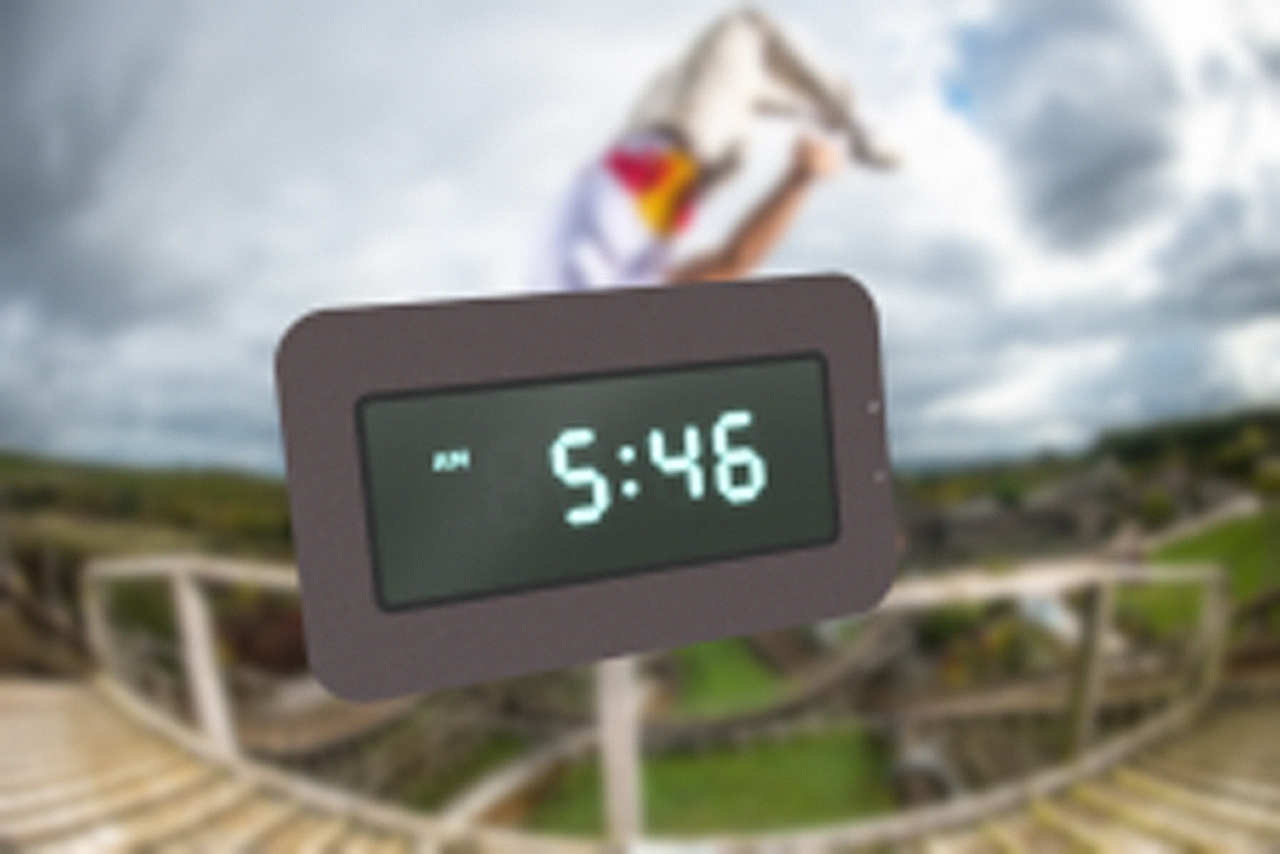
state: 5:46
